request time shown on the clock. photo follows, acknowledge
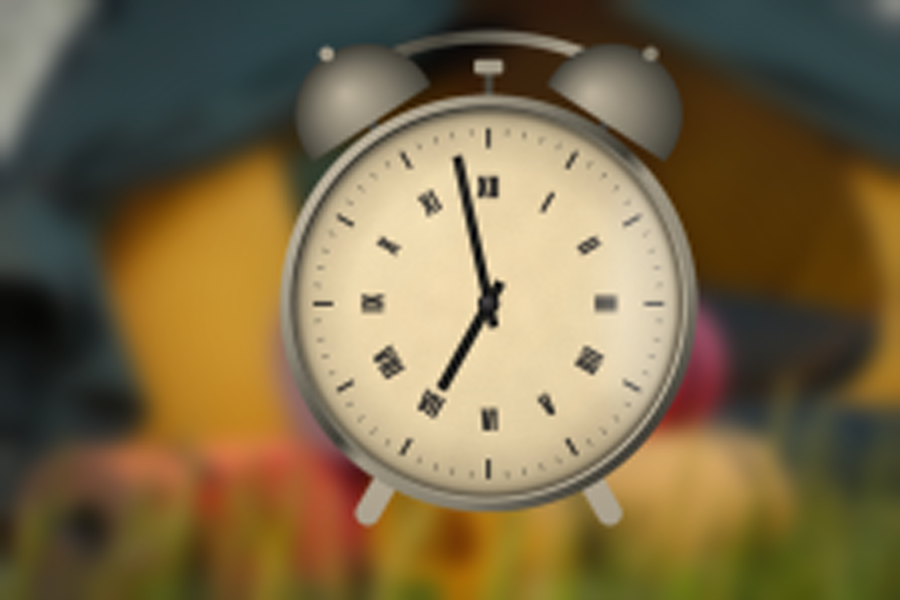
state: 6:58
